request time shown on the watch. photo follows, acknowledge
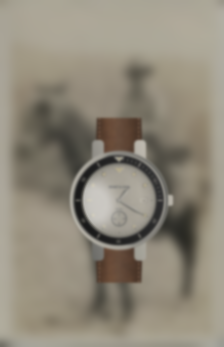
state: 1:20
